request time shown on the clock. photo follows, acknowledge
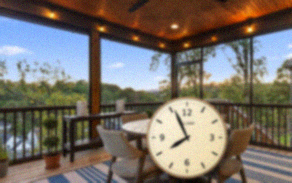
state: 7:56
